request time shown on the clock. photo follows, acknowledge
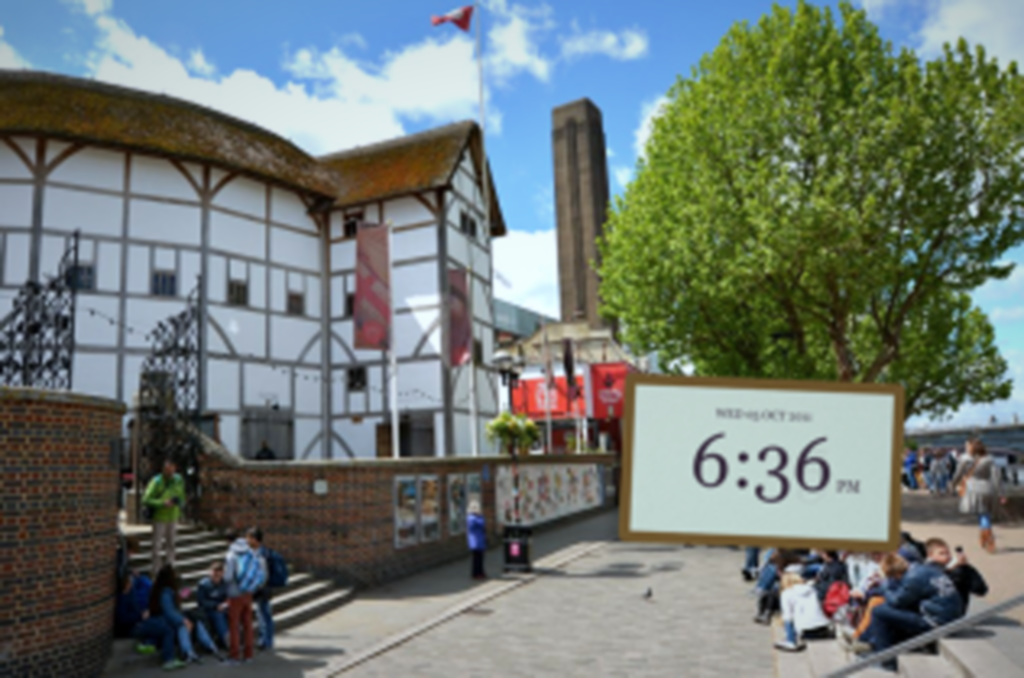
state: 6:36
